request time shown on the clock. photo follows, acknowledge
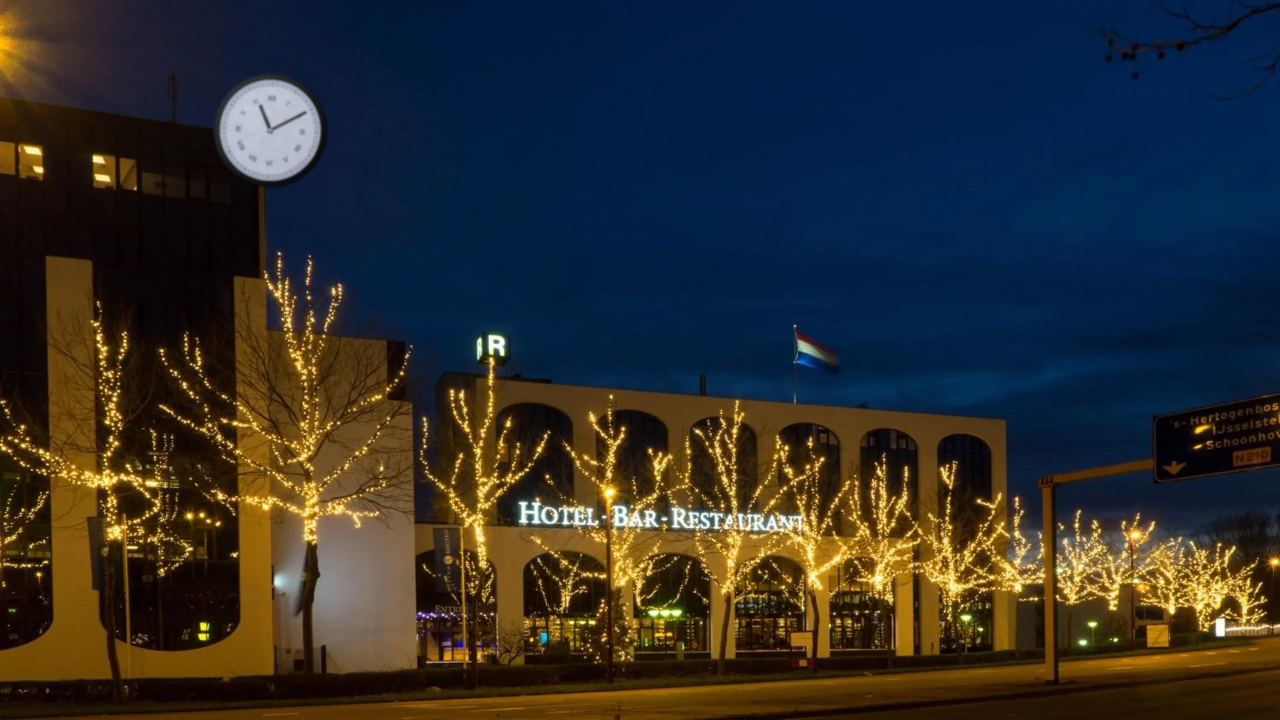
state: 11:10
